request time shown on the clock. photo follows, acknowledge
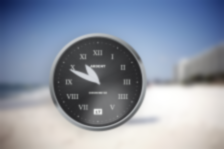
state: 10:49
